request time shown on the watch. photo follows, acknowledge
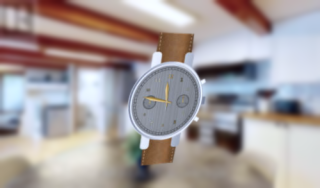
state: 11:47
